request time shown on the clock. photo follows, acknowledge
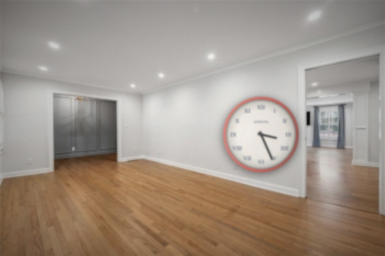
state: 3:26
